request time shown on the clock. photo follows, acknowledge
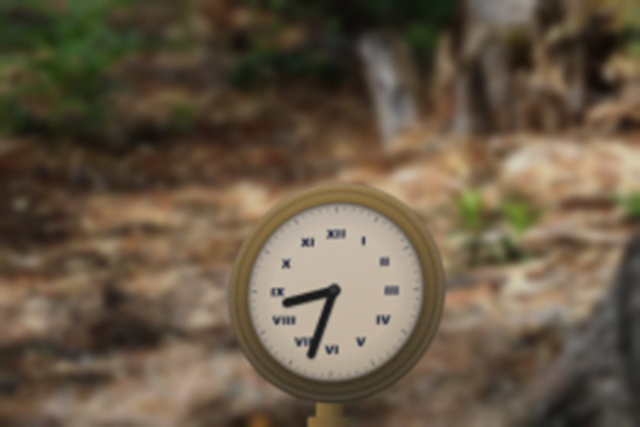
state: 8:33
